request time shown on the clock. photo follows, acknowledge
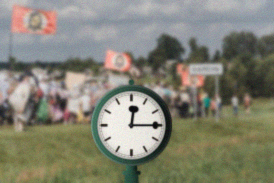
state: 12:15
